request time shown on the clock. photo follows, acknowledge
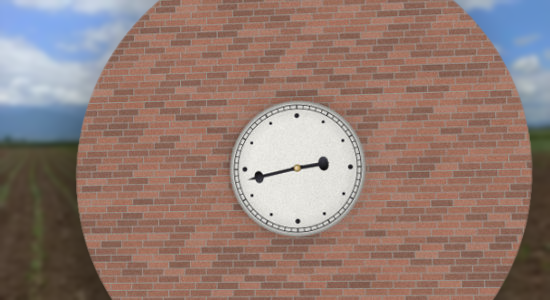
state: 2:43
